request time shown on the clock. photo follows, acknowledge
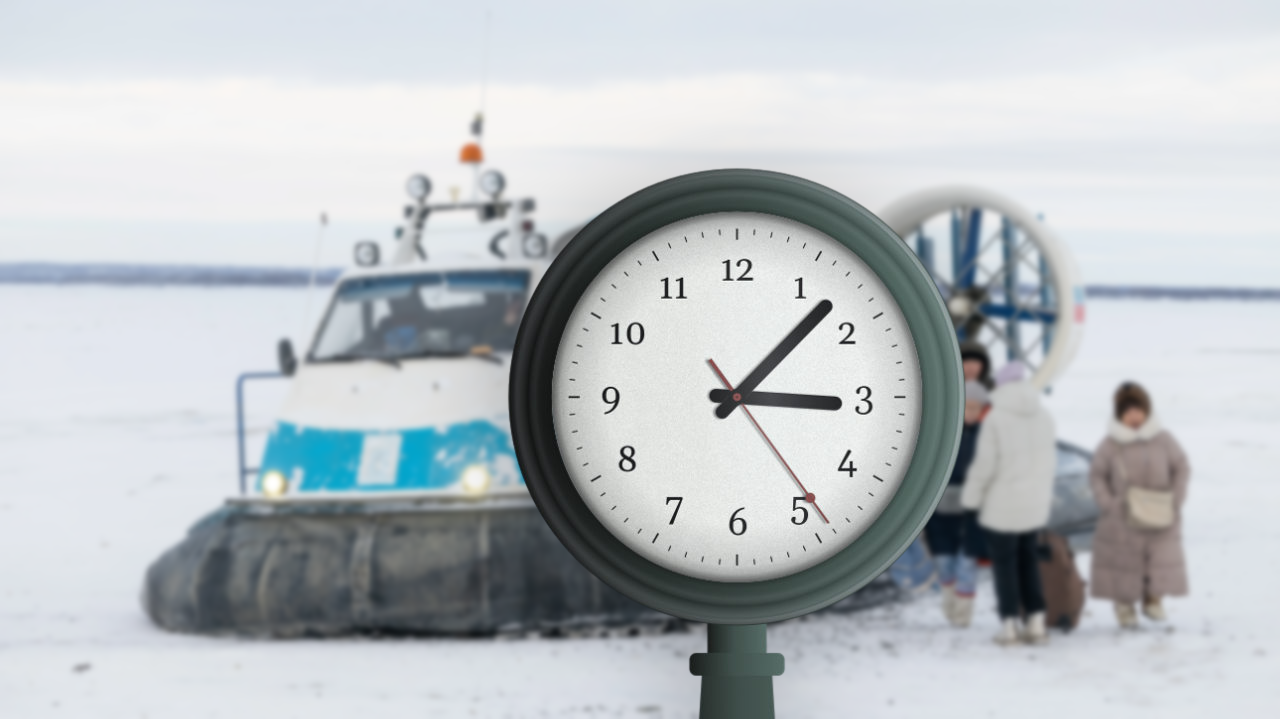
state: 3:07:24
